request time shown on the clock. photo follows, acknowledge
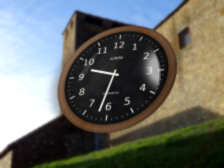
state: 9:32
